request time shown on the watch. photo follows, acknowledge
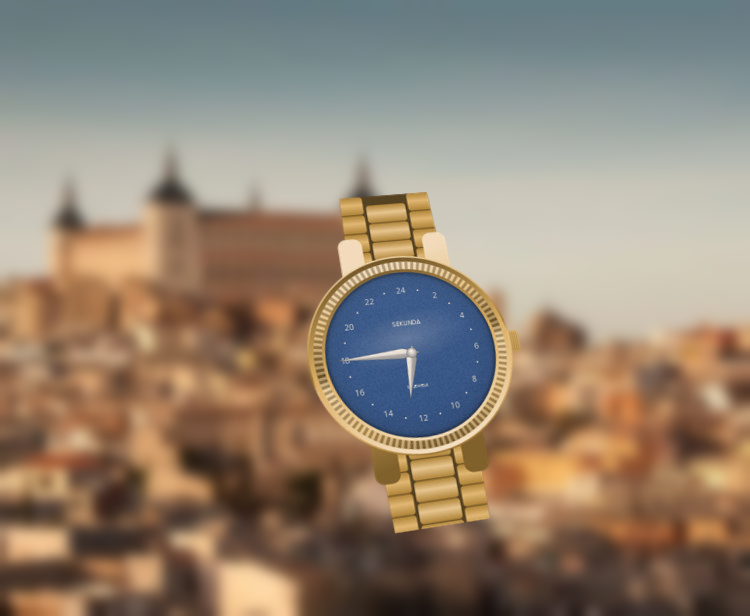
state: 12:45
